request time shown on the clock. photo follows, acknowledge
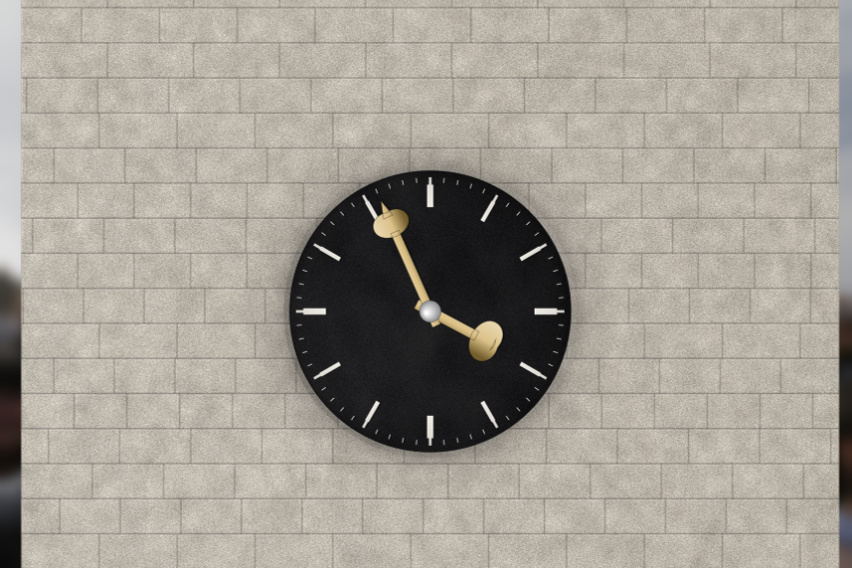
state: 3:56
